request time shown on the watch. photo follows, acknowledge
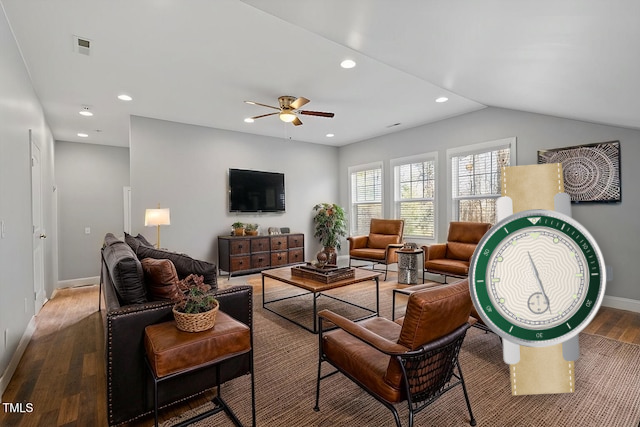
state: 11:27
